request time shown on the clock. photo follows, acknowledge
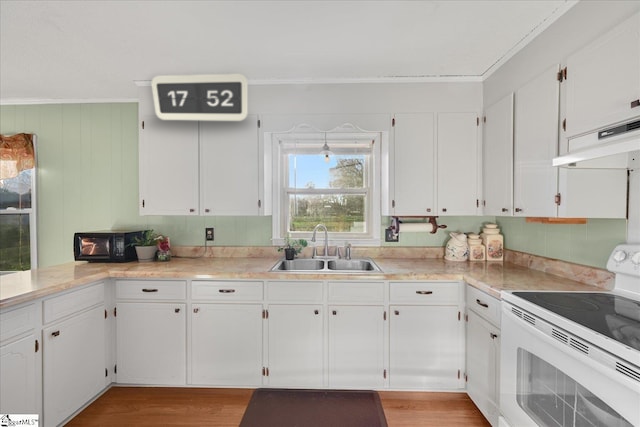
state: 17:52
